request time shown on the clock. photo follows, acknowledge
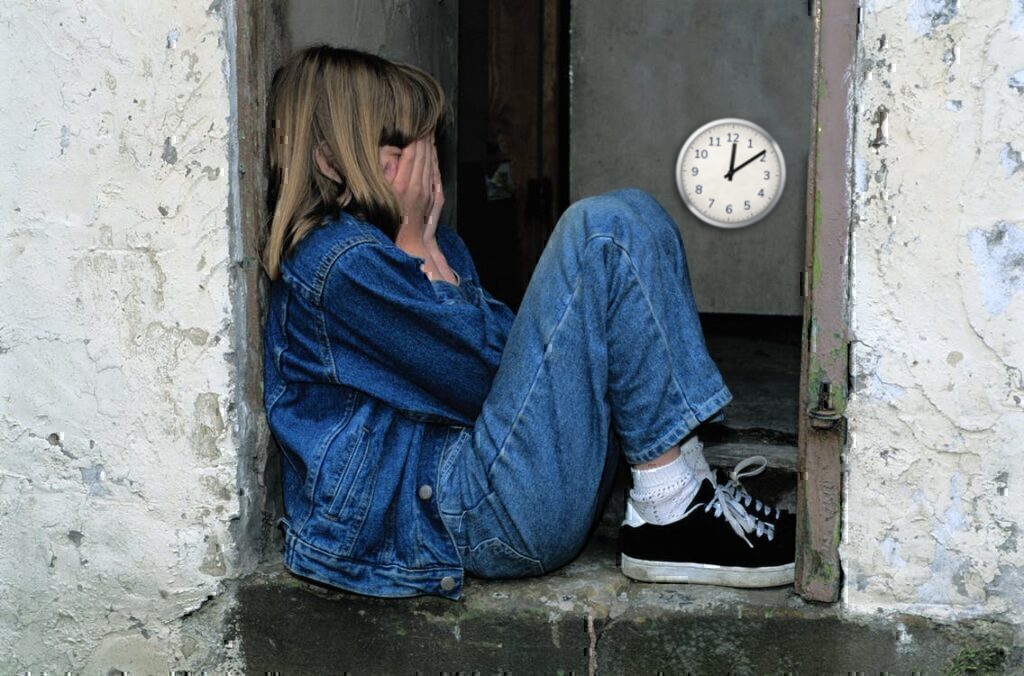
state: 12:09
